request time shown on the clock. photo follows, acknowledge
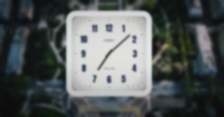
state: 7:08
